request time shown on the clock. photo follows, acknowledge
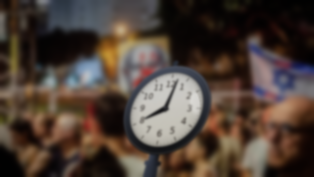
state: 8:02
